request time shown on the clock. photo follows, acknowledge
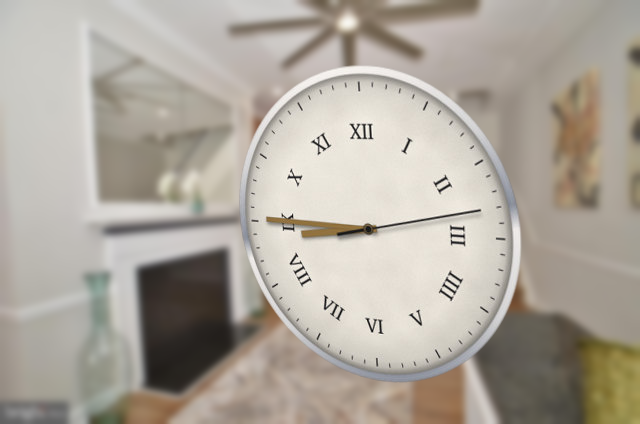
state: 8:45:13
